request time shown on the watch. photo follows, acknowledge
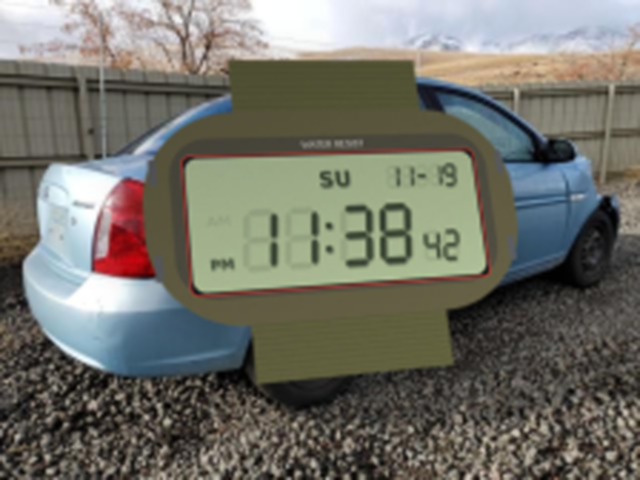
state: 11:38:42
